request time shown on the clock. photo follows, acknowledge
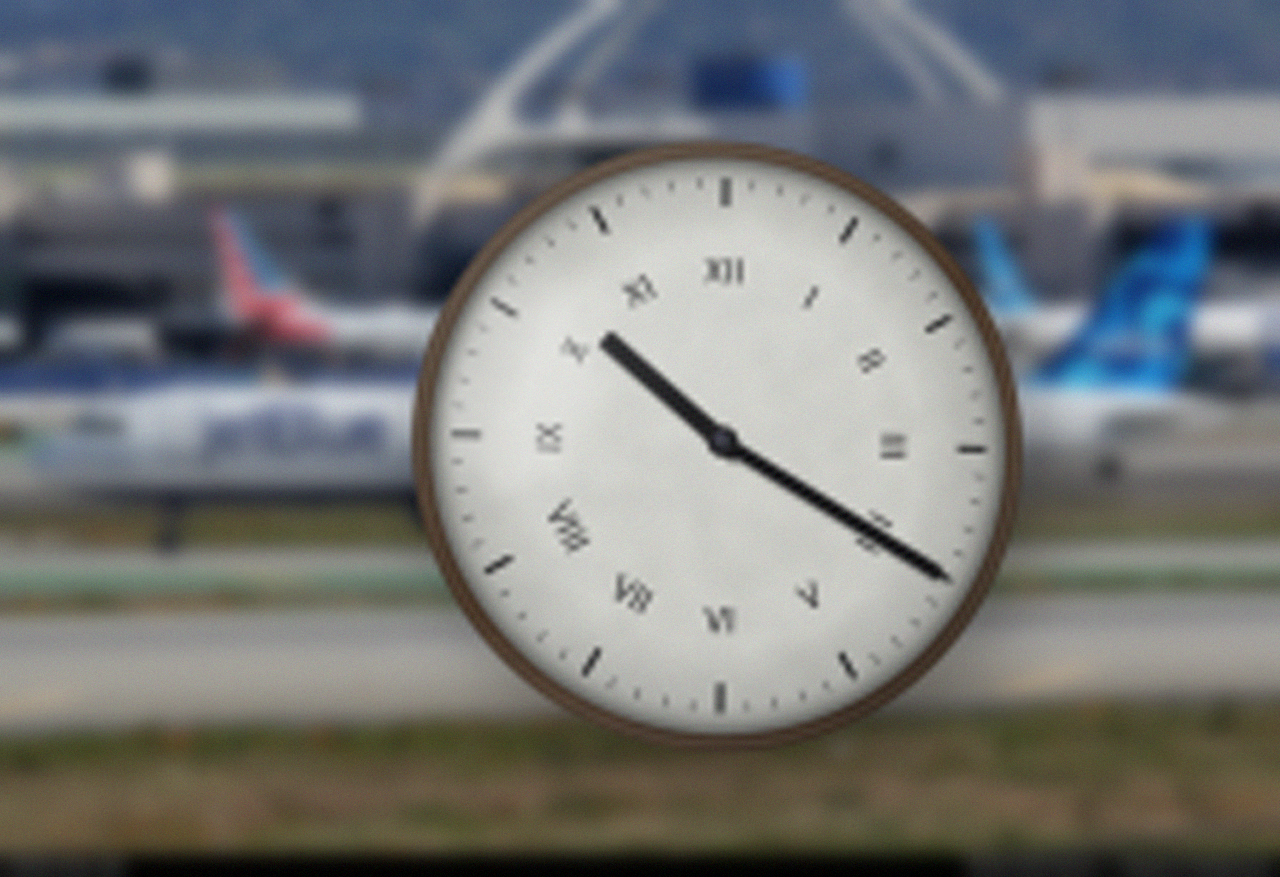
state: 10:20
